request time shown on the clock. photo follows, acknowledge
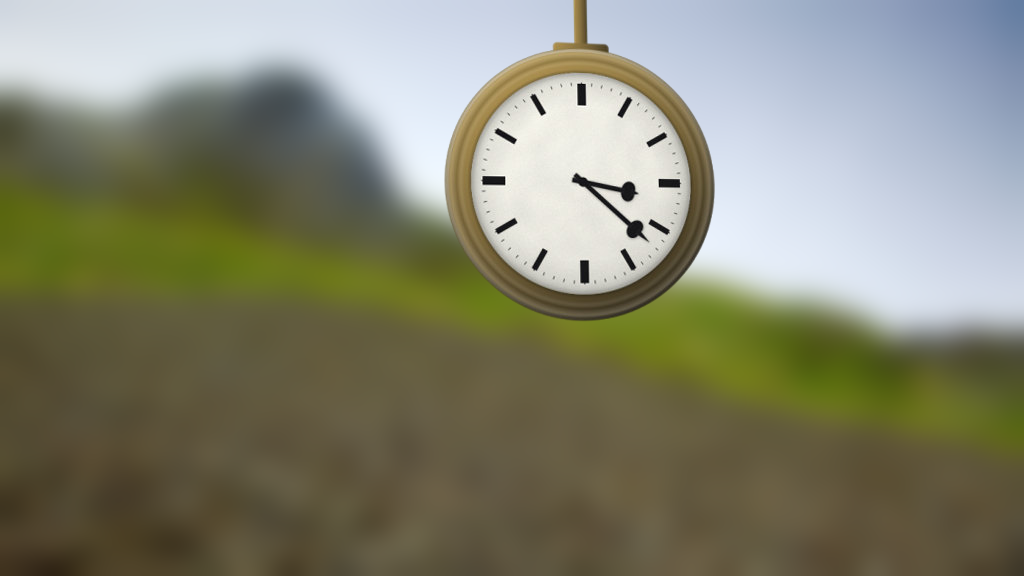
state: 3:22
